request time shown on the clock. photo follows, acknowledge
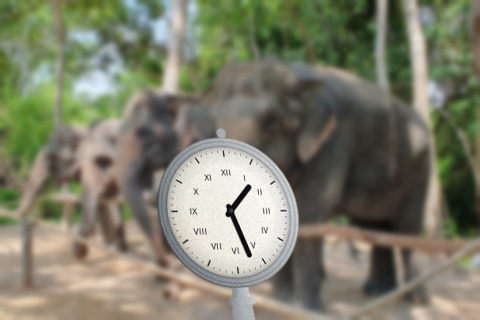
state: 1:27
